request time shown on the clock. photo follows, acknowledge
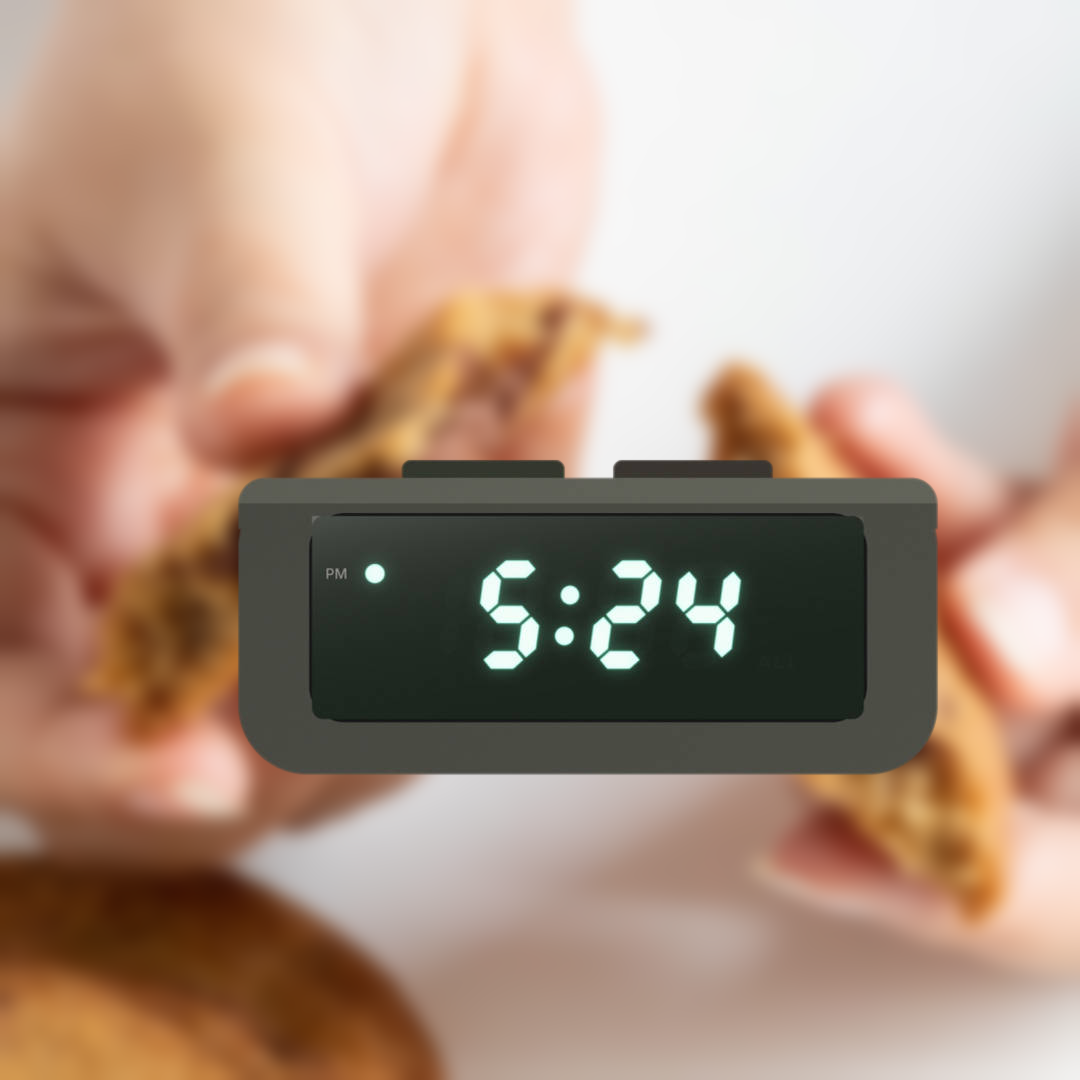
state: 5:24
